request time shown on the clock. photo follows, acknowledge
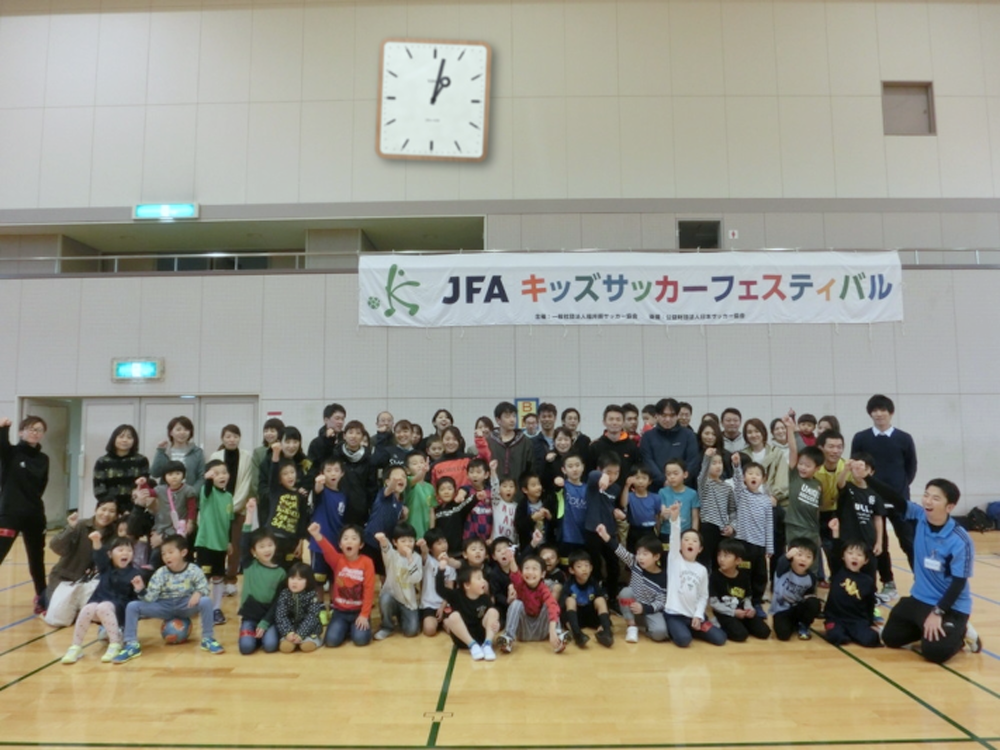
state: 1:02
